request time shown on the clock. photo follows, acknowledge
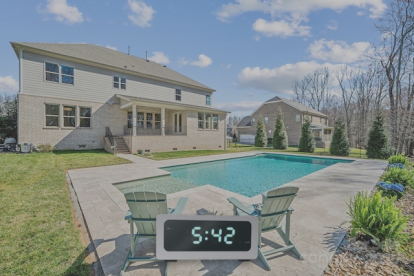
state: 5:42
